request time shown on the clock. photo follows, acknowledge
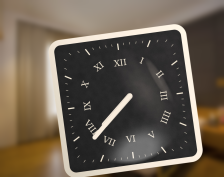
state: 7:38
